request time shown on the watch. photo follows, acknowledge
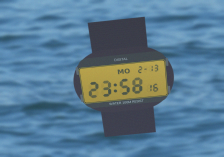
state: 23:58:16
